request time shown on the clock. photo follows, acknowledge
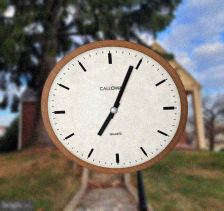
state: 7:04
